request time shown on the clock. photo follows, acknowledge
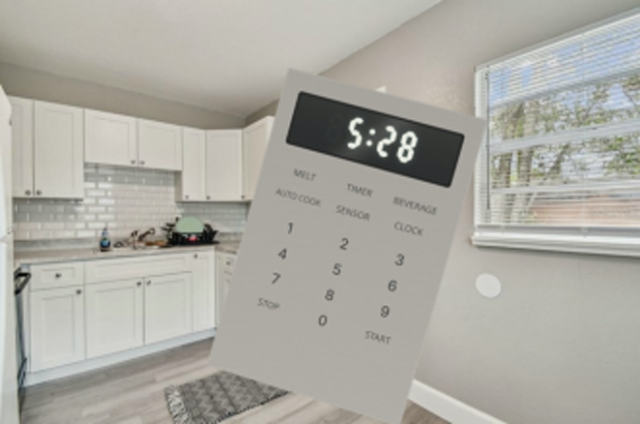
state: 5:28
